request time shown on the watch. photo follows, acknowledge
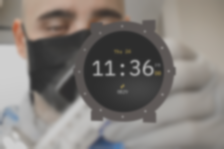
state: 11:36
